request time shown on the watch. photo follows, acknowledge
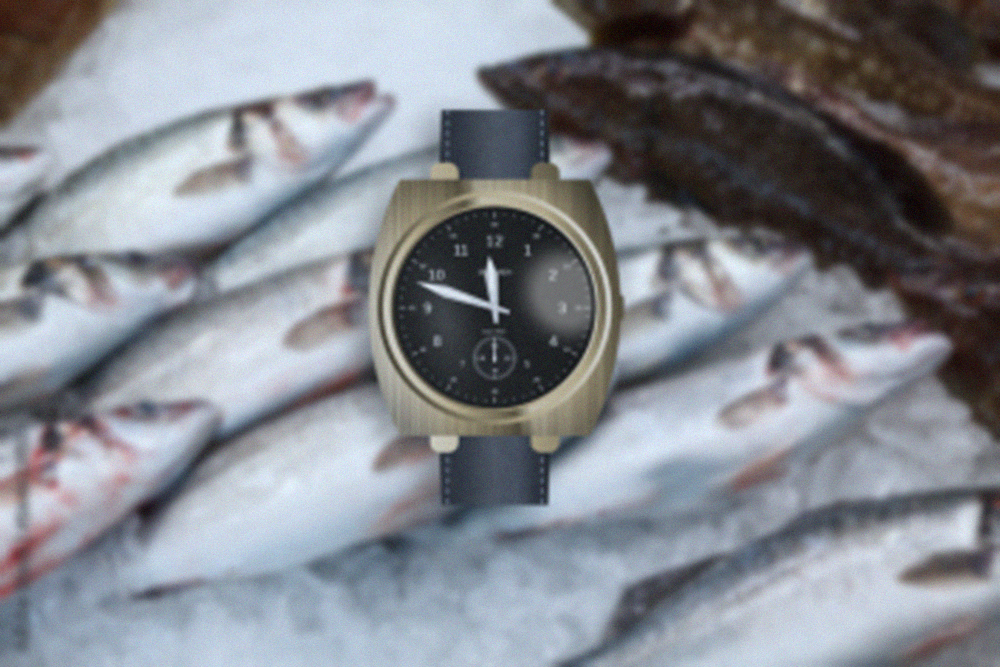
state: 11:48
